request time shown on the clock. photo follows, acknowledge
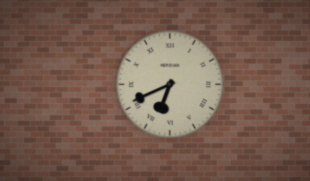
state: 6:41
